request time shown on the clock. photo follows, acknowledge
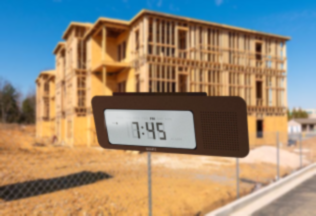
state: 7:45
